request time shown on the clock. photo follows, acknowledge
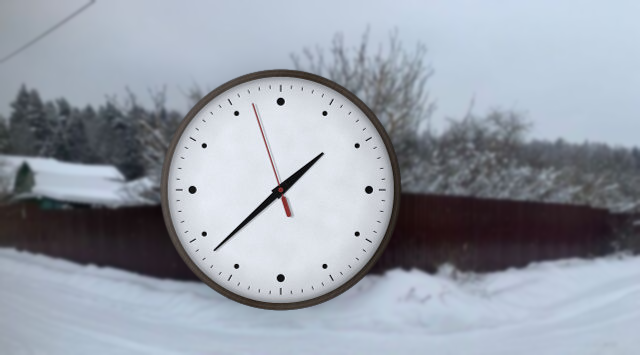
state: 1:37:57
